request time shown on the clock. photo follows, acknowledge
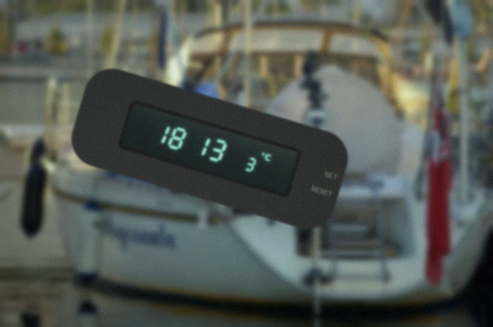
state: 18:13
